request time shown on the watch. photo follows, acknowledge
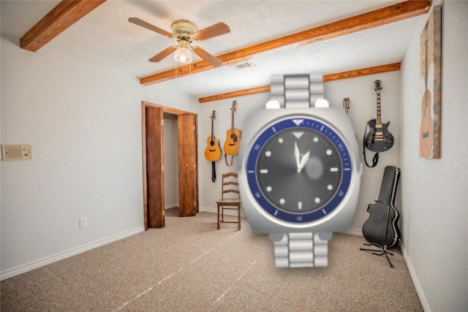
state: 12:59
